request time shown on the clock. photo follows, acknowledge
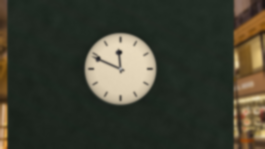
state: 11:49
